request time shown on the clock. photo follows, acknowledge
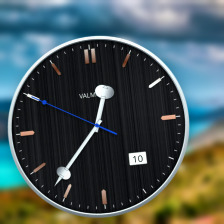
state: 12:36:50
